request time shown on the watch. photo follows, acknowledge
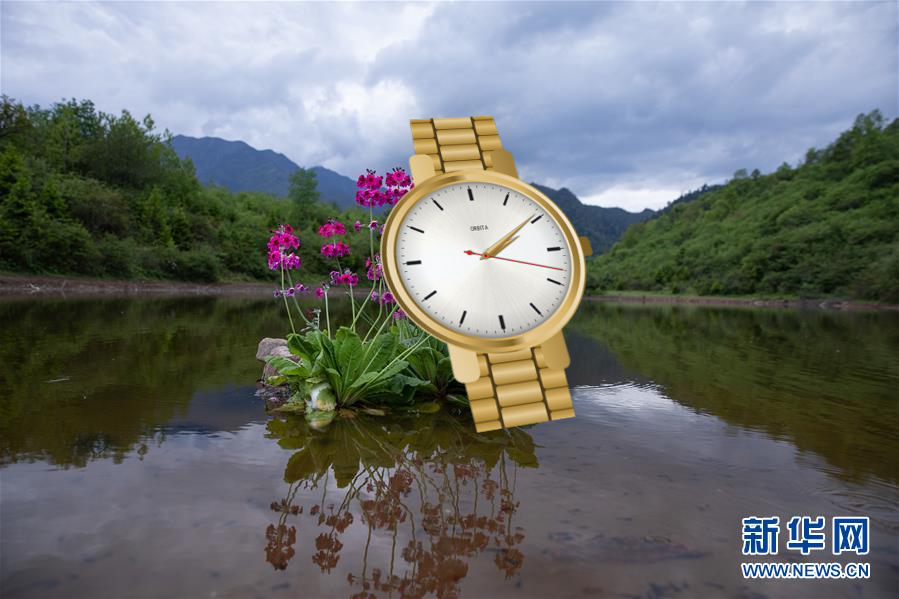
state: 2:09:18
